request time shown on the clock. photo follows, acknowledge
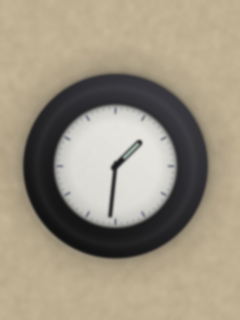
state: 1:31
